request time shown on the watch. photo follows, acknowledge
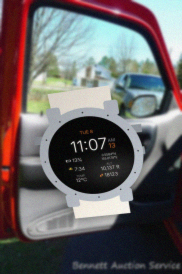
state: 11:07
